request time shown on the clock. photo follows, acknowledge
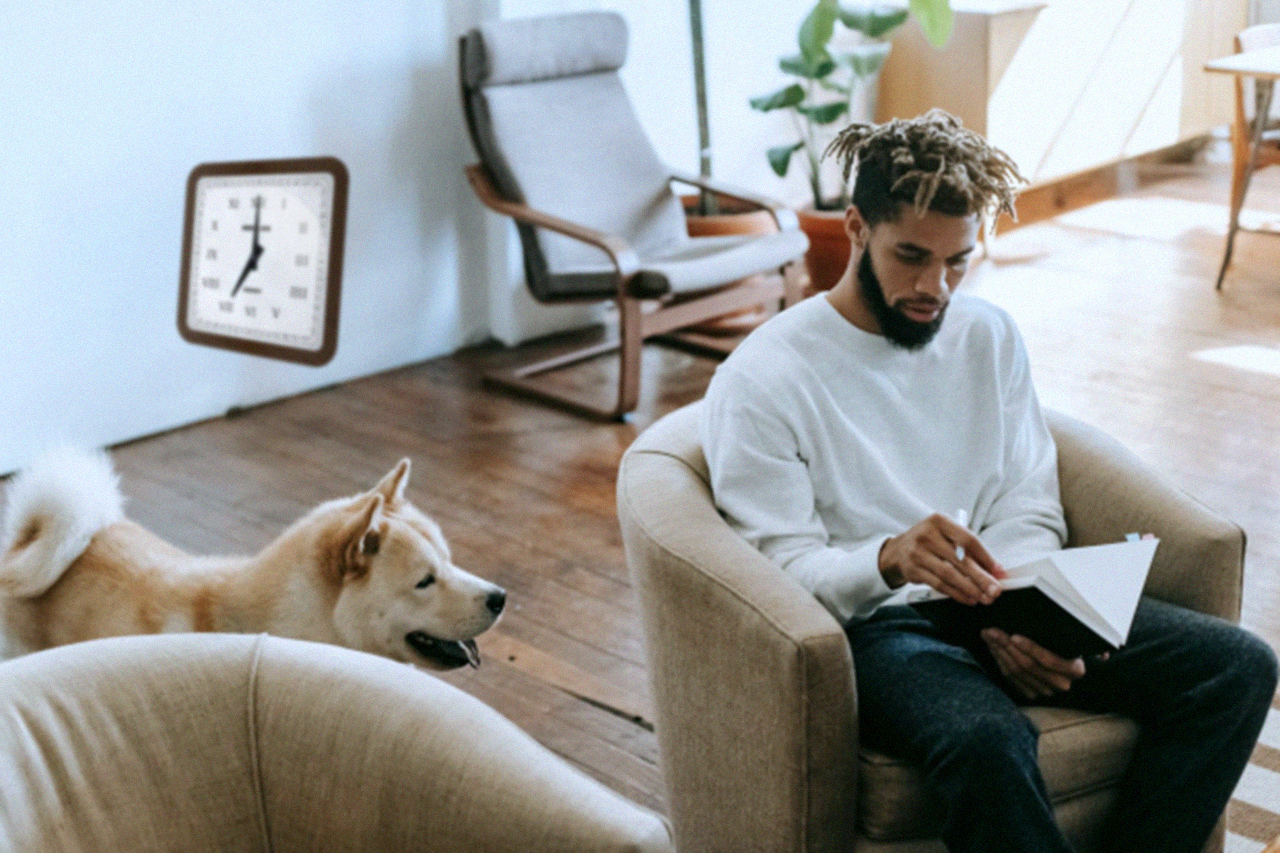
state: 7:00
